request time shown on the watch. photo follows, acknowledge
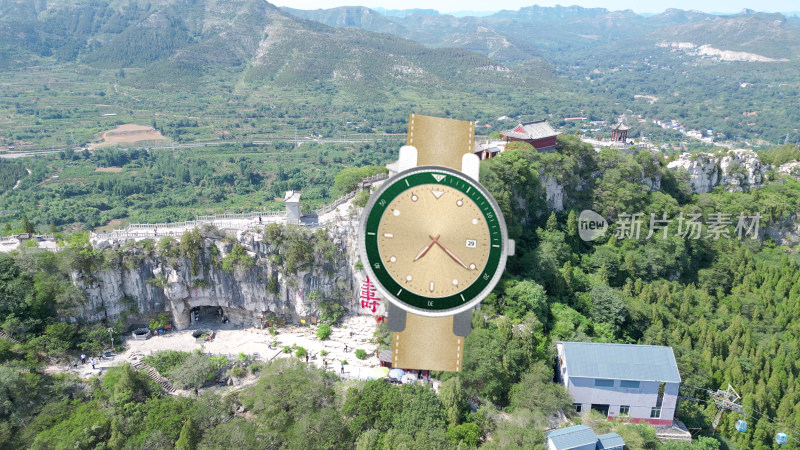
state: 7:21
